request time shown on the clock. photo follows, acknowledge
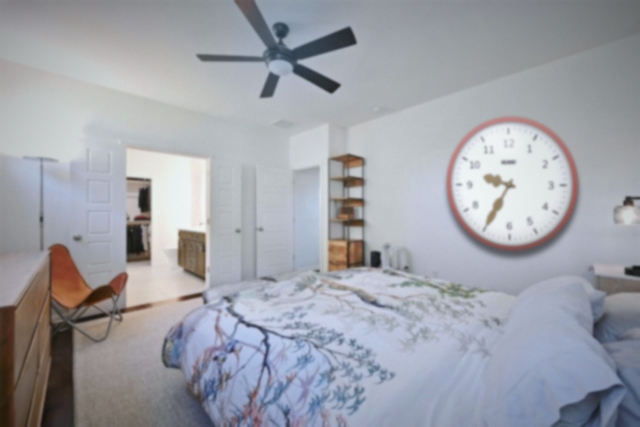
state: 9:35
